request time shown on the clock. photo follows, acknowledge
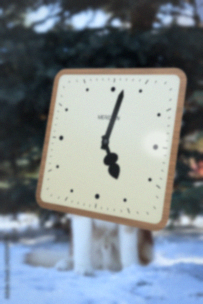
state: 5:02
